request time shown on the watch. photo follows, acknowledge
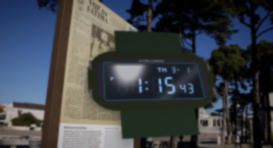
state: 1:15:43
